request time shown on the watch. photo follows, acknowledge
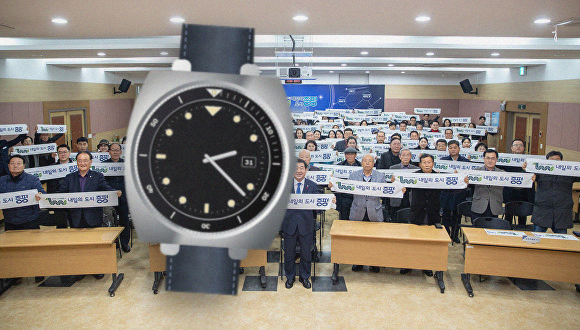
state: 2:22
